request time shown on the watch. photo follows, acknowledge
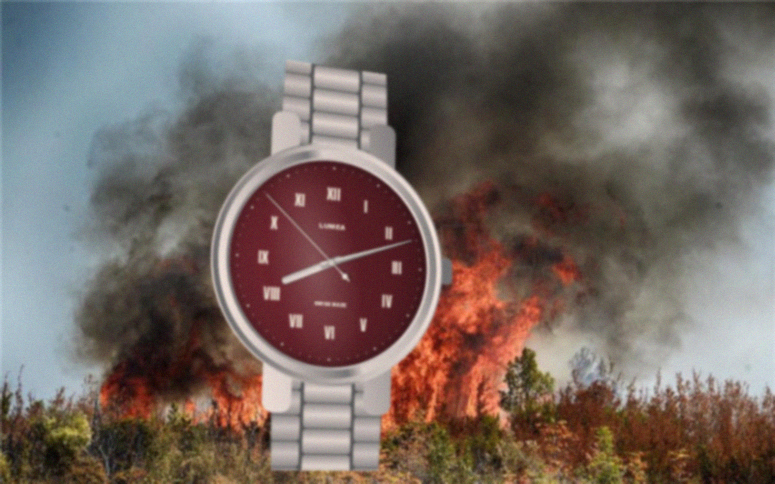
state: 8:11:52
